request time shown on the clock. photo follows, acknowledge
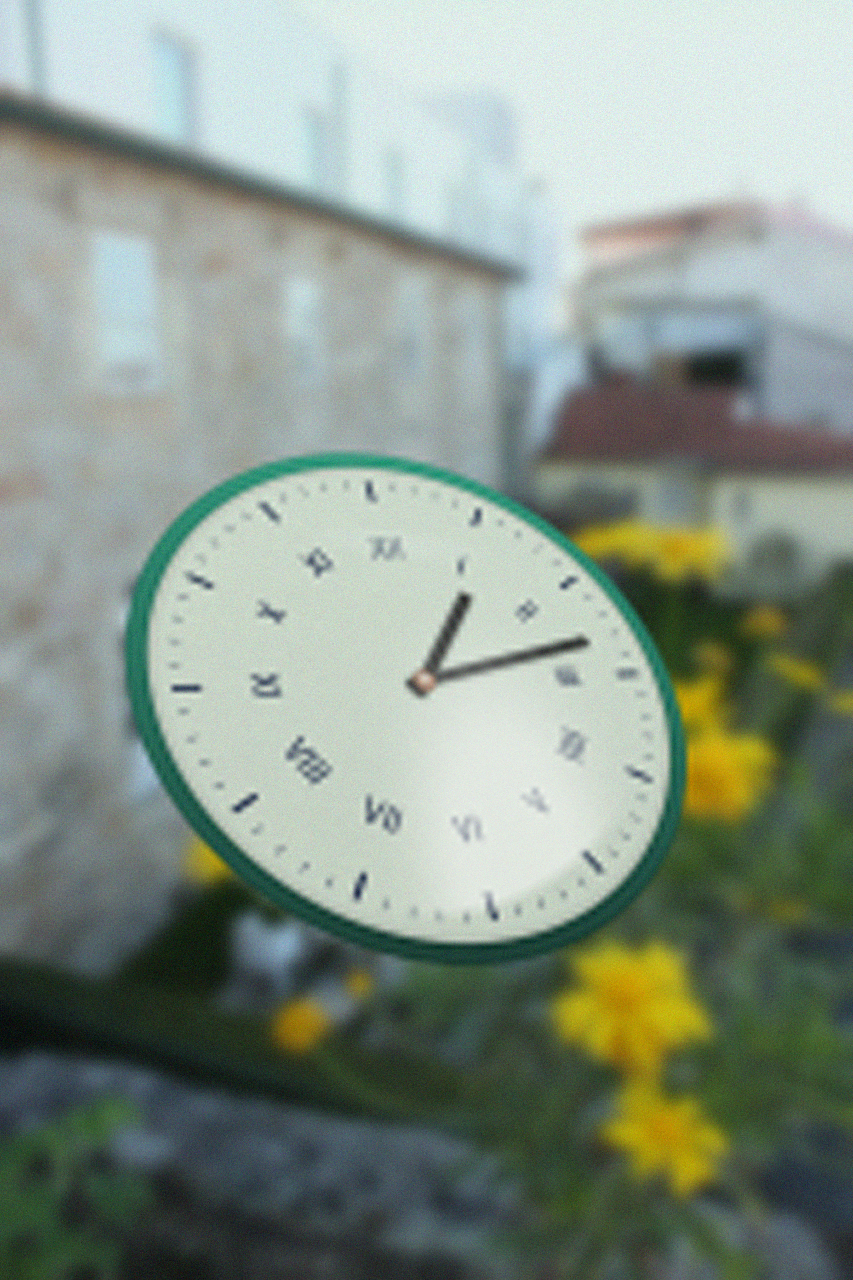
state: 1:13
